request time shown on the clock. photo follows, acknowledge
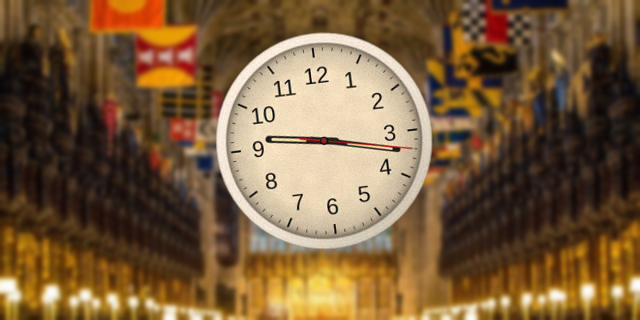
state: 9:17:17
